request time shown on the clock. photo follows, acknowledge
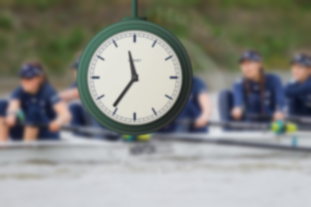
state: 11:36
